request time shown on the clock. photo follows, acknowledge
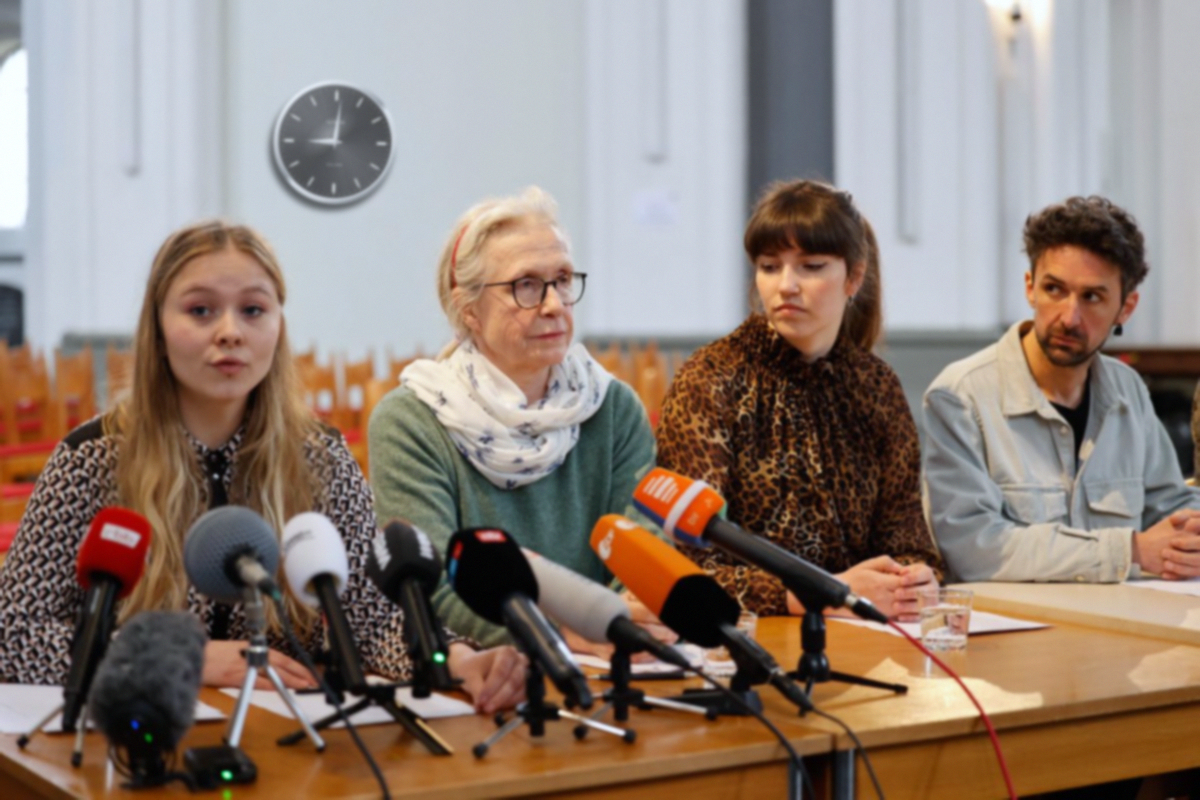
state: 9:01
